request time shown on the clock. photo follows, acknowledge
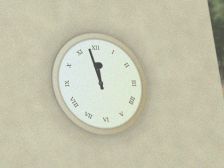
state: 11:58
